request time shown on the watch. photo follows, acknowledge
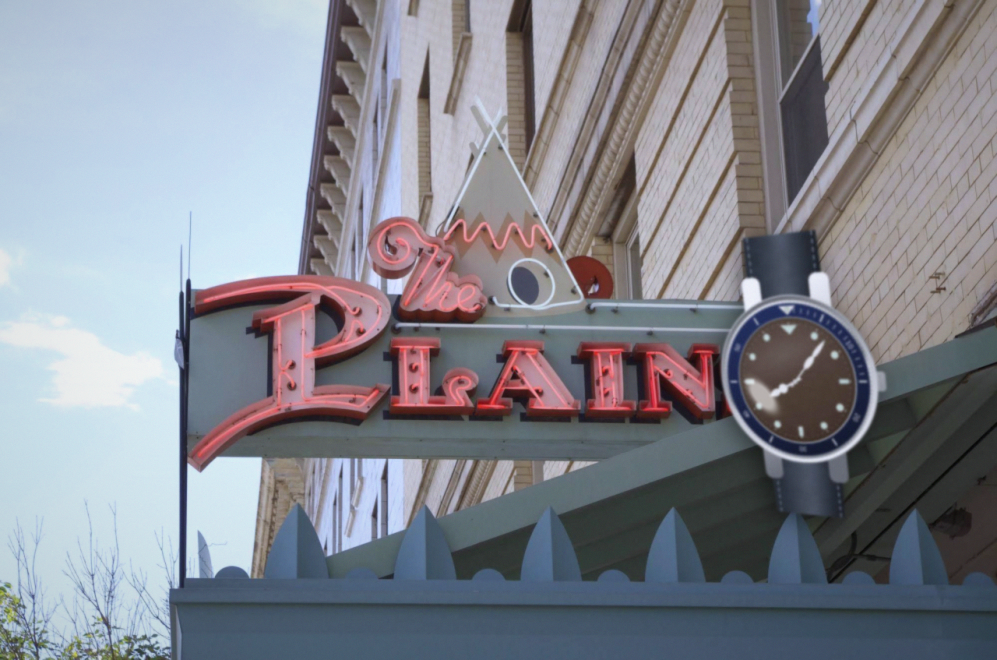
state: 8:07
